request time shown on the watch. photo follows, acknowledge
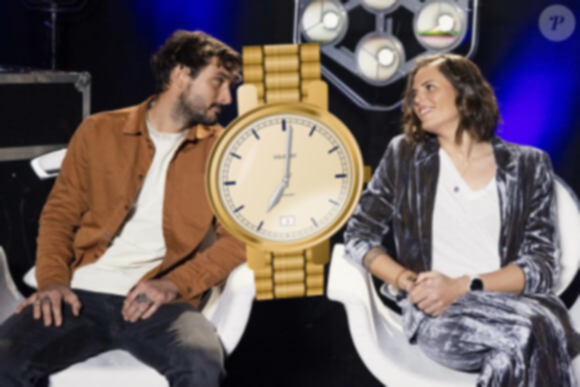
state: 7:01
